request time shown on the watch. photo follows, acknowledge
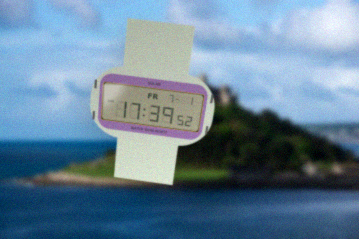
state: 17:39:52
